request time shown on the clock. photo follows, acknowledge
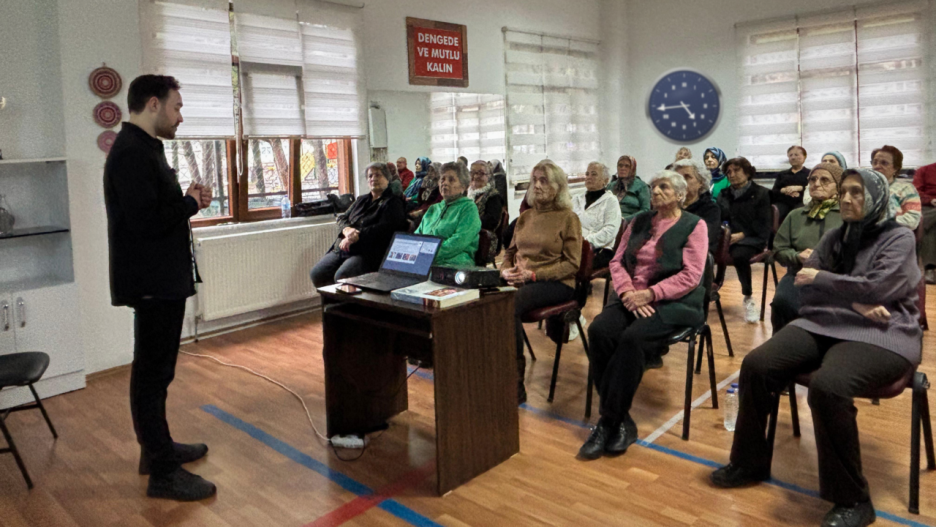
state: 4:44
